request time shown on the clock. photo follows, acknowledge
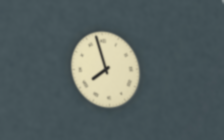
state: 7:58
